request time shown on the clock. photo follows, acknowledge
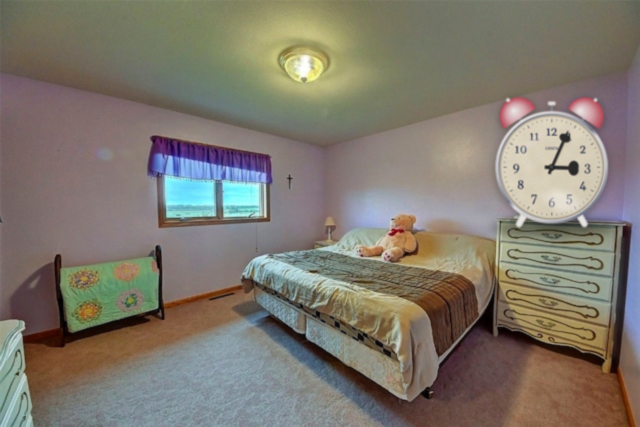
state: 3:04
